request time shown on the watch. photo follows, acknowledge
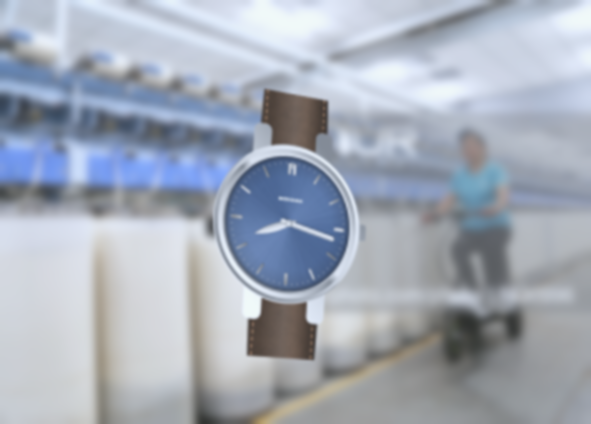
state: 8:17
